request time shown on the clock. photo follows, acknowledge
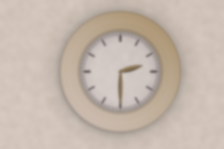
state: 2:30
